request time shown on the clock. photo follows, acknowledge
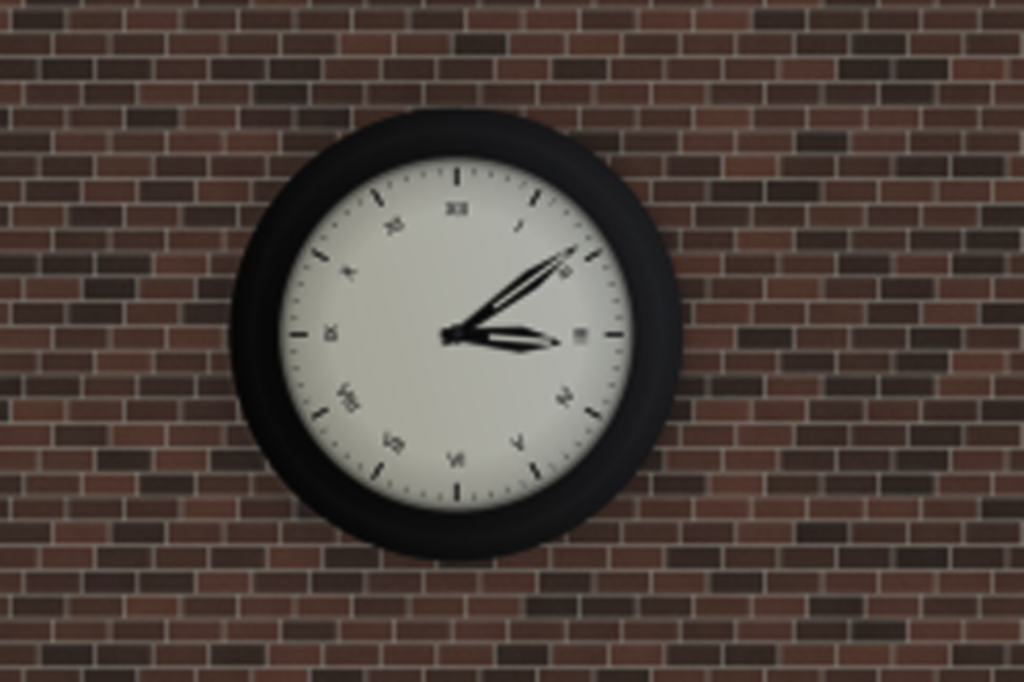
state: 3:09
